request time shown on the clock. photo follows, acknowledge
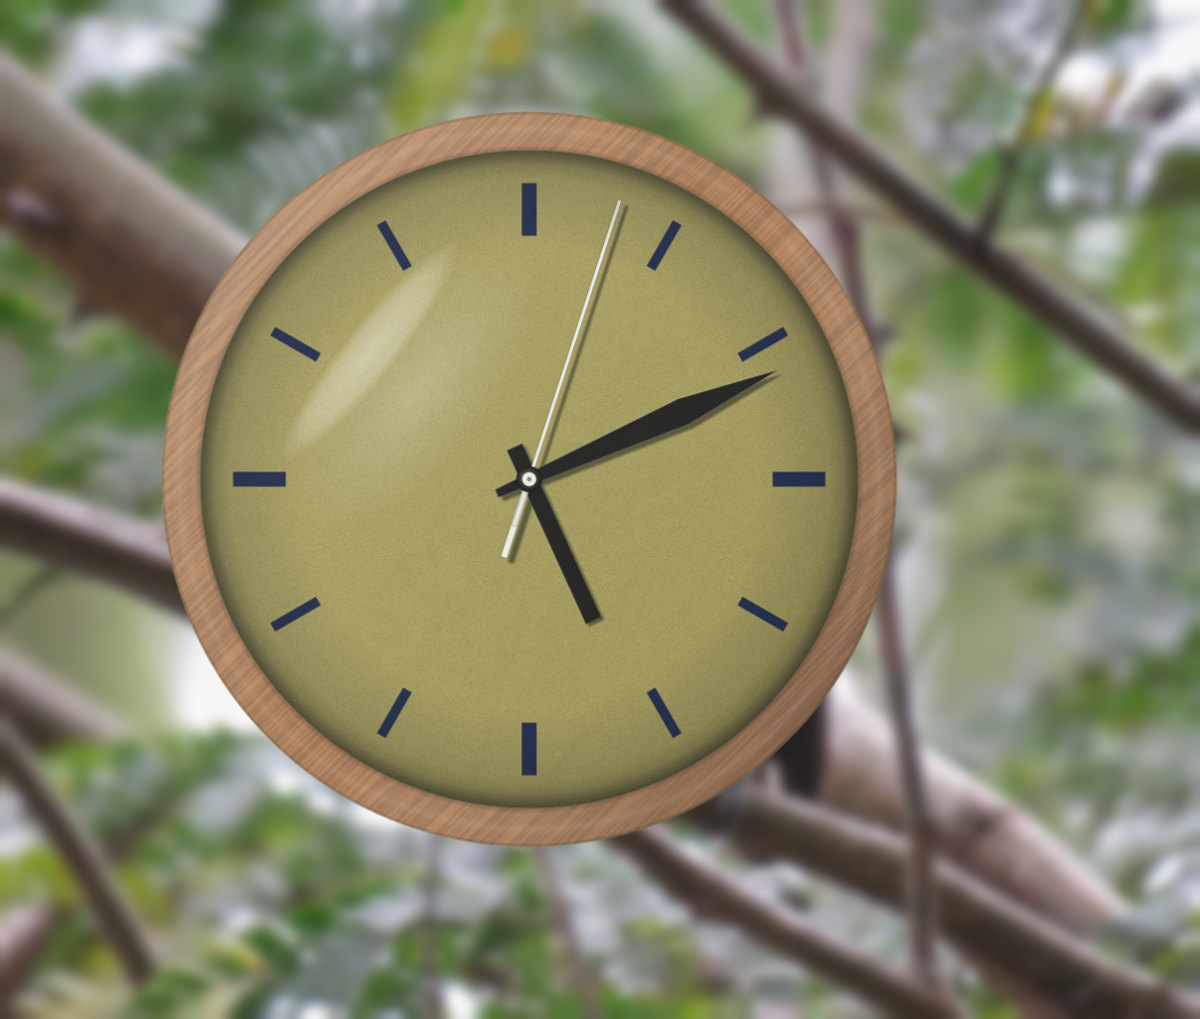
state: 5:11:03
